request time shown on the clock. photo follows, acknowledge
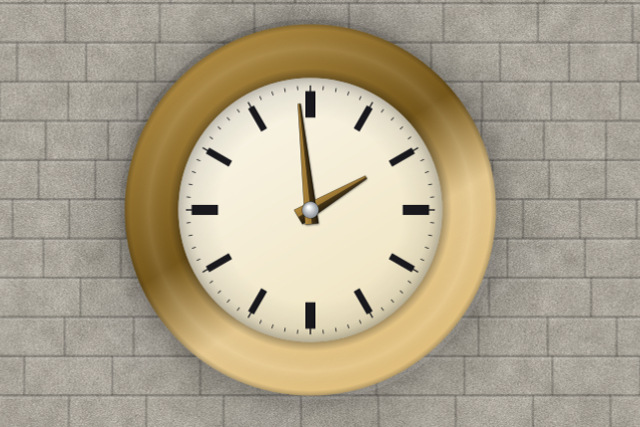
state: 1:59
